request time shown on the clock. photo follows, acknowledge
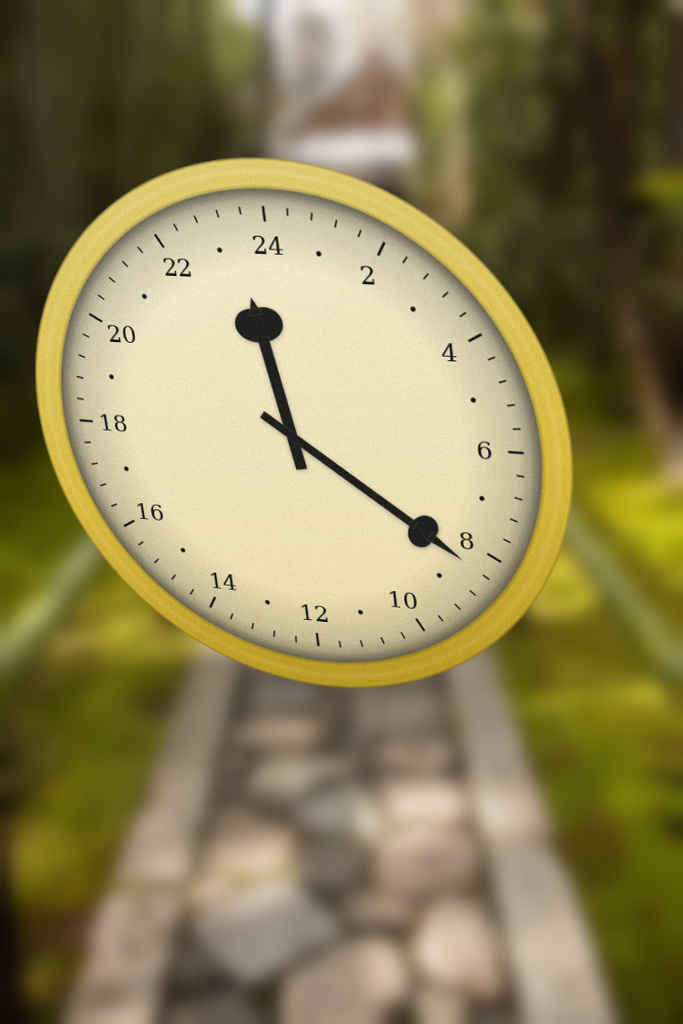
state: 23:21
